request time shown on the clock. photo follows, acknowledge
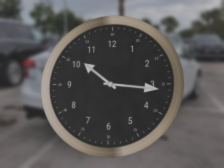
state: 10:16
